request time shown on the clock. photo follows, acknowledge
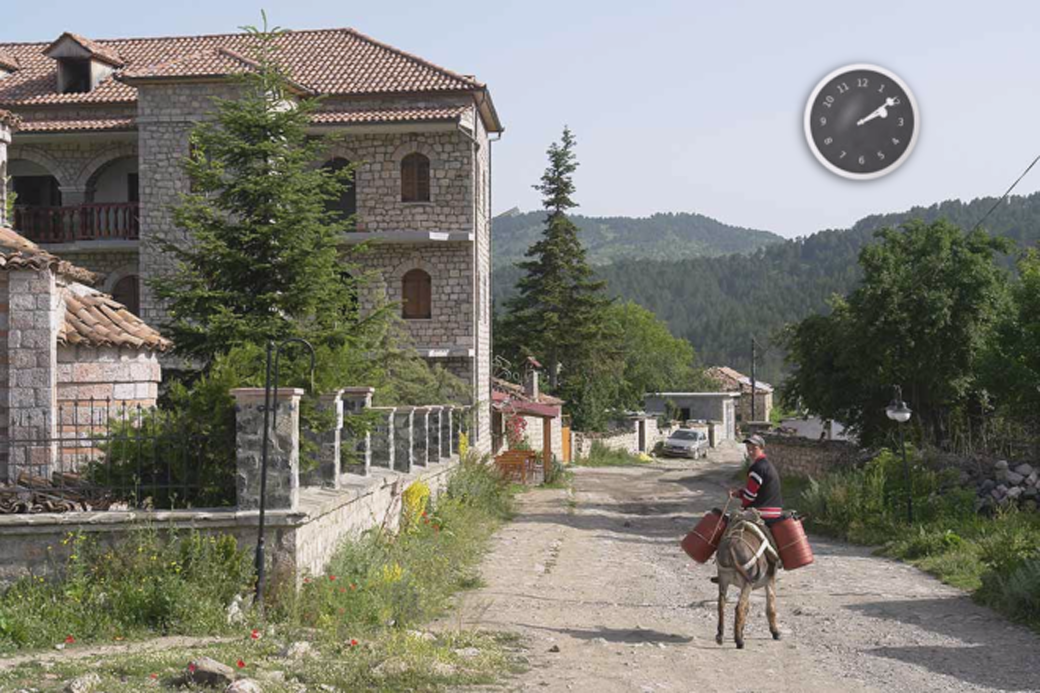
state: 2:09
